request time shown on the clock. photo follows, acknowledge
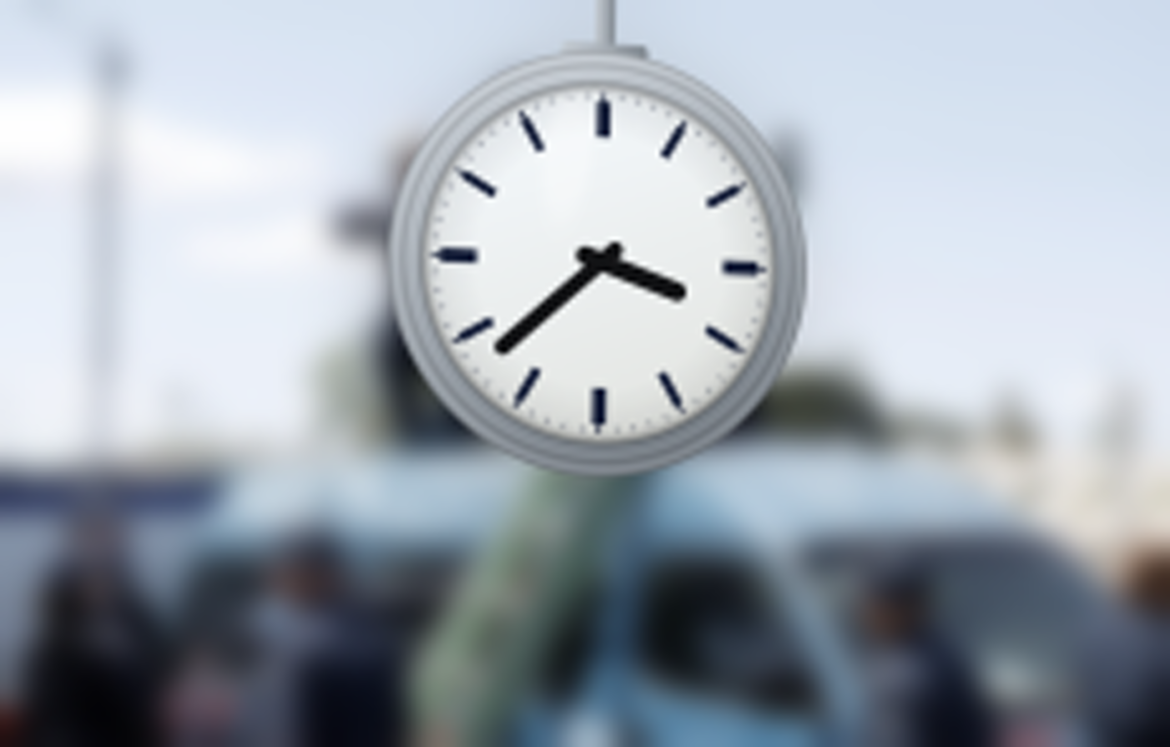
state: 3:38
